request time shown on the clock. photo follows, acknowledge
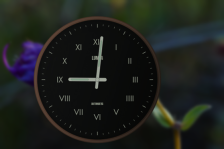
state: 9:01
